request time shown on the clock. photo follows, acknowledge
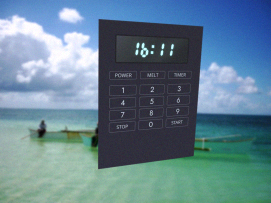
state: 16:11
